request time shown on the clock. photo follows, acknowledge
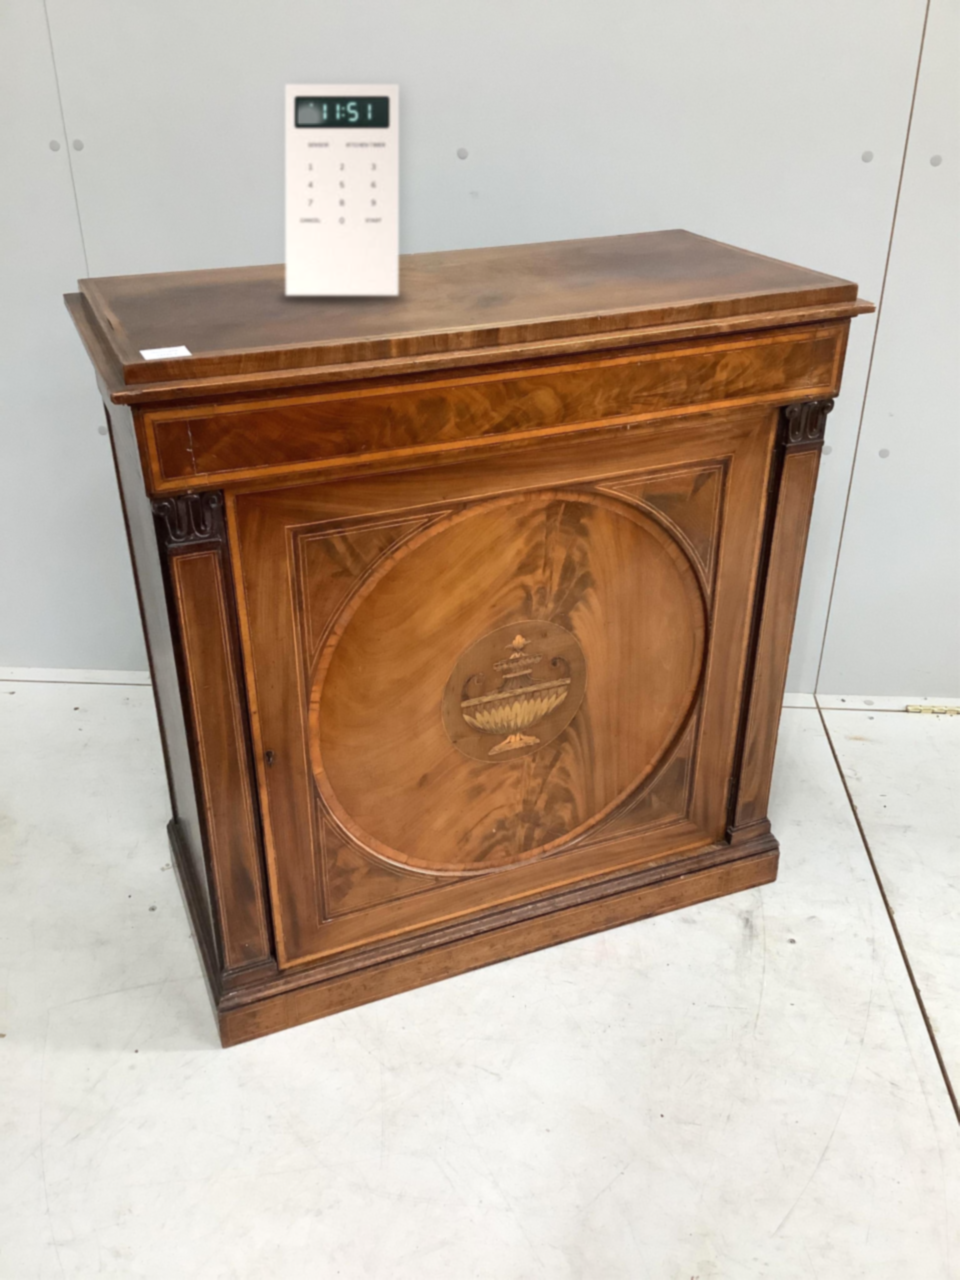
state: 11:51
